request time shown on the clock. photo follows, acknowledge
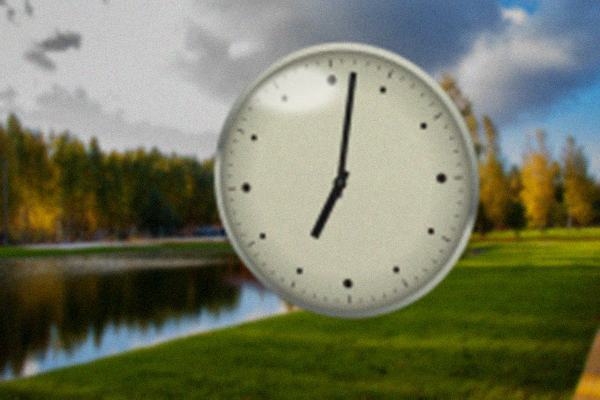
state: 7:02
